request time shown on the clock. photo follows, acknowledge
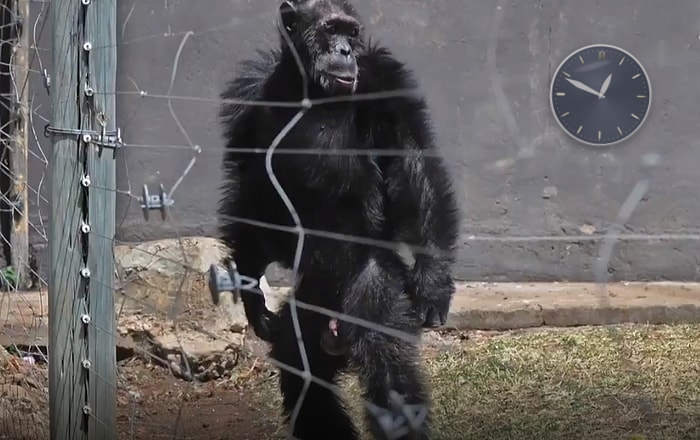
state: 12:49
